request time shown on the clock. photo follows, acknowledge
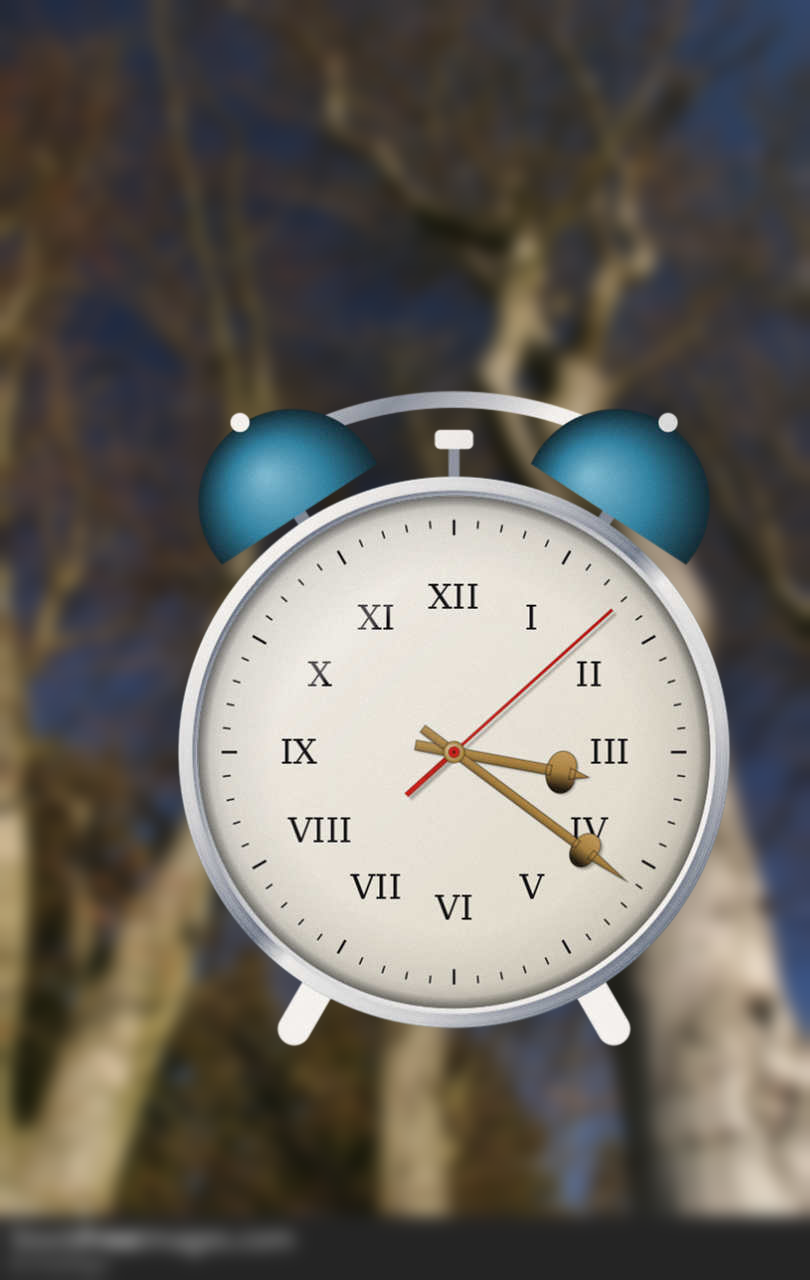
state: 3:21:08
